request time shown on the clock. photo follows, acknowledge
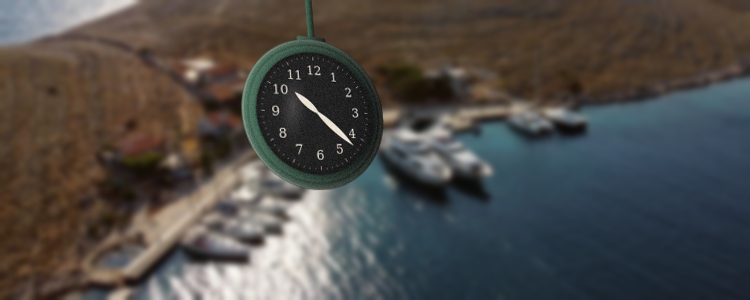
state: 10:22
